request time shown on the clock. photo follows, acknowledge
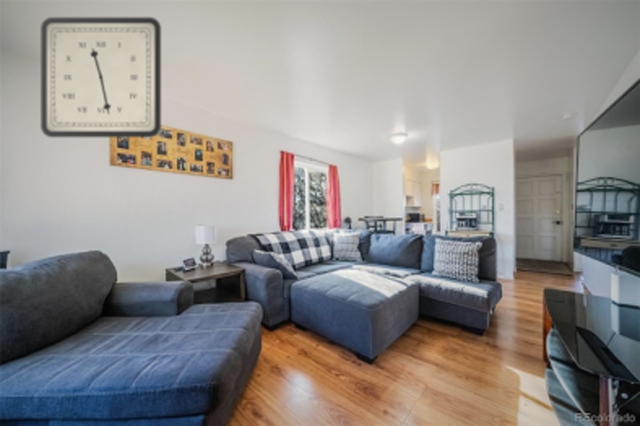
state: 11:28
